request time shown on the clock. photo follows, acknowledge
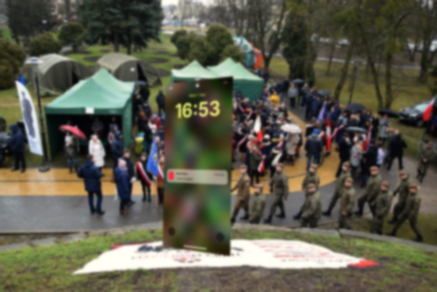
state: 16:53
